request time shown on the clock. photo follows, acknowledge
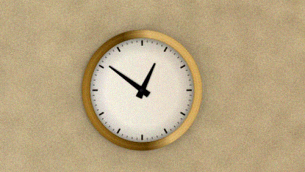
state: 12:51
